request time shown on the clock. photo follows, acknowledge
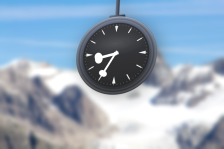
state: 8:35
